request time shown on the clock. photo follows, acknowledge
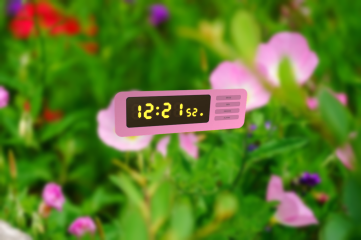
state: 12:21:52
